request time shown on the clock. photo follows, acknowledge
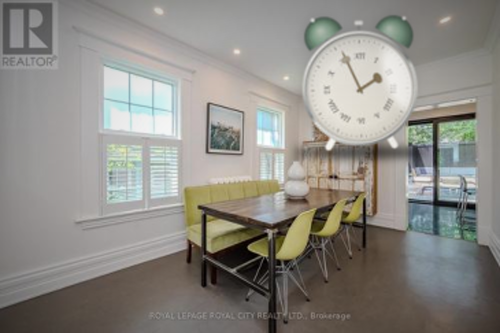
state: 1:56
